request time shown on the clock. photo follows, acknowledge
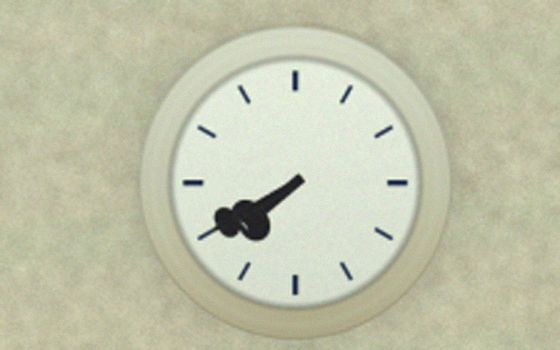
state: 7:40
